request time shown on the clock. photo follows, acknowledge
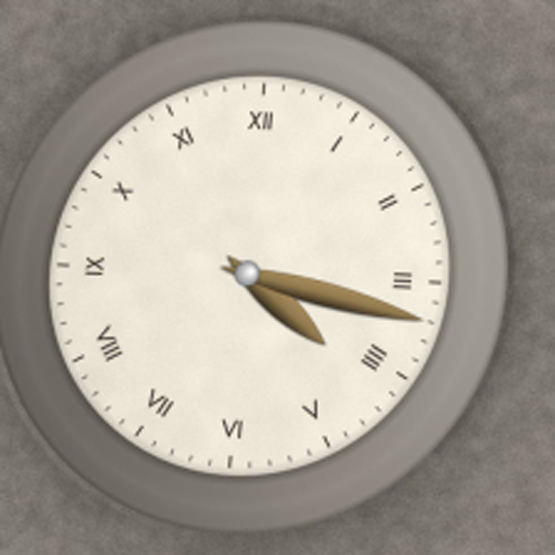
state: 4:17
